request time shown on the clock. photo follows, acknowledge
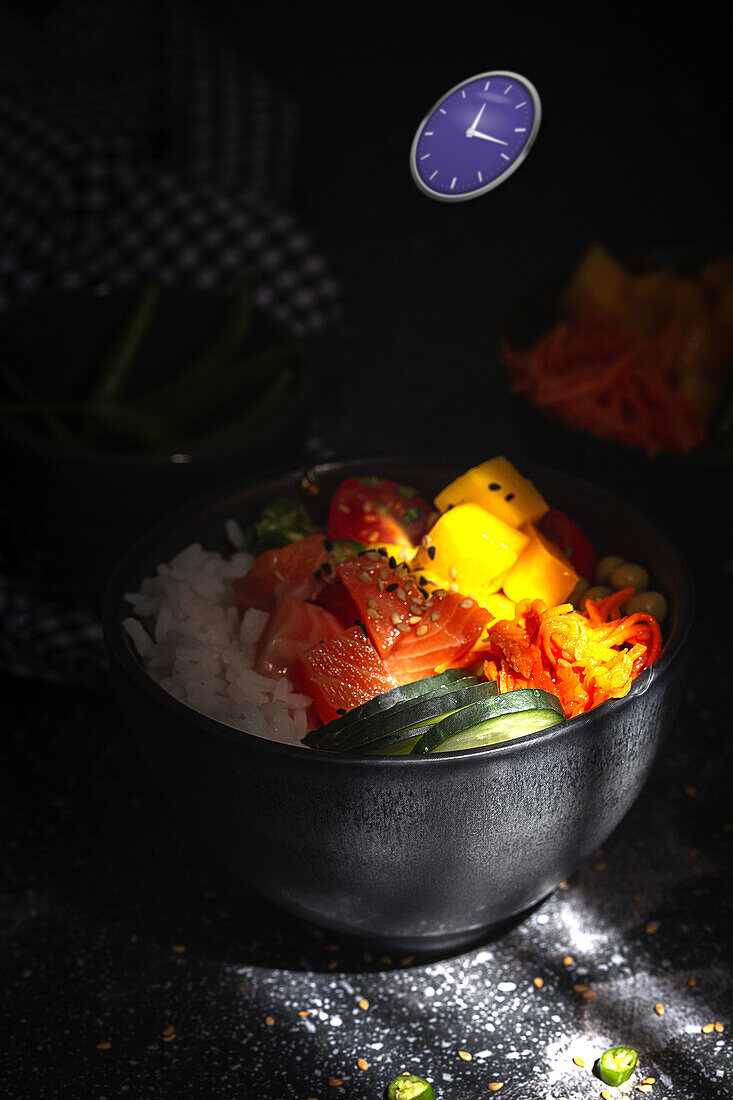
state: 12:18
